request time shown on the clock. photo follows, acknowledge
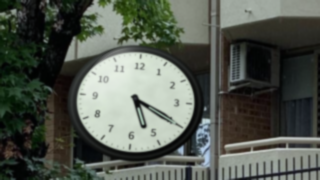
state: 5:20
